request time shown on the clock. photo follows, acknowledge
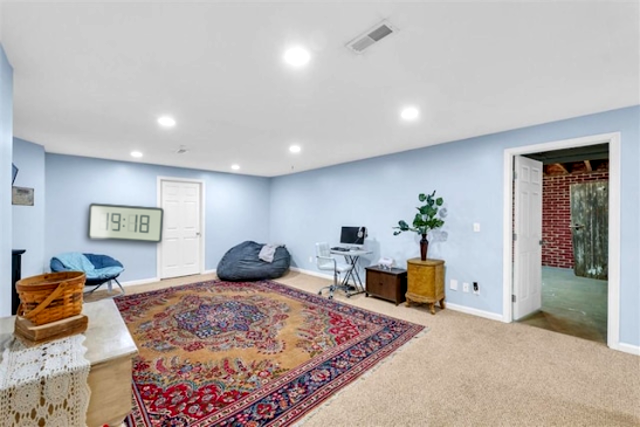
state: 19:18
